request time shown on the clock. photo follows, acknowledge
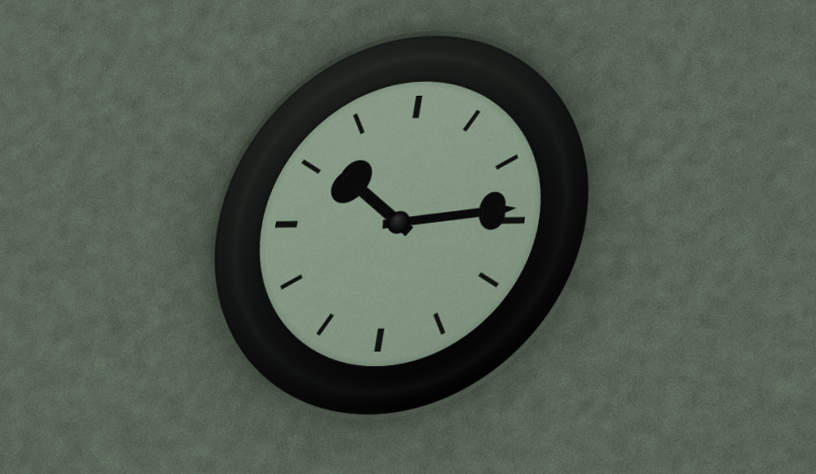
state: 10:14
